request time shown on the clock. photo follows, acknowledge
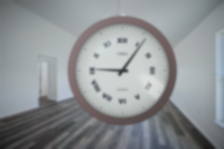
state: 9:06
